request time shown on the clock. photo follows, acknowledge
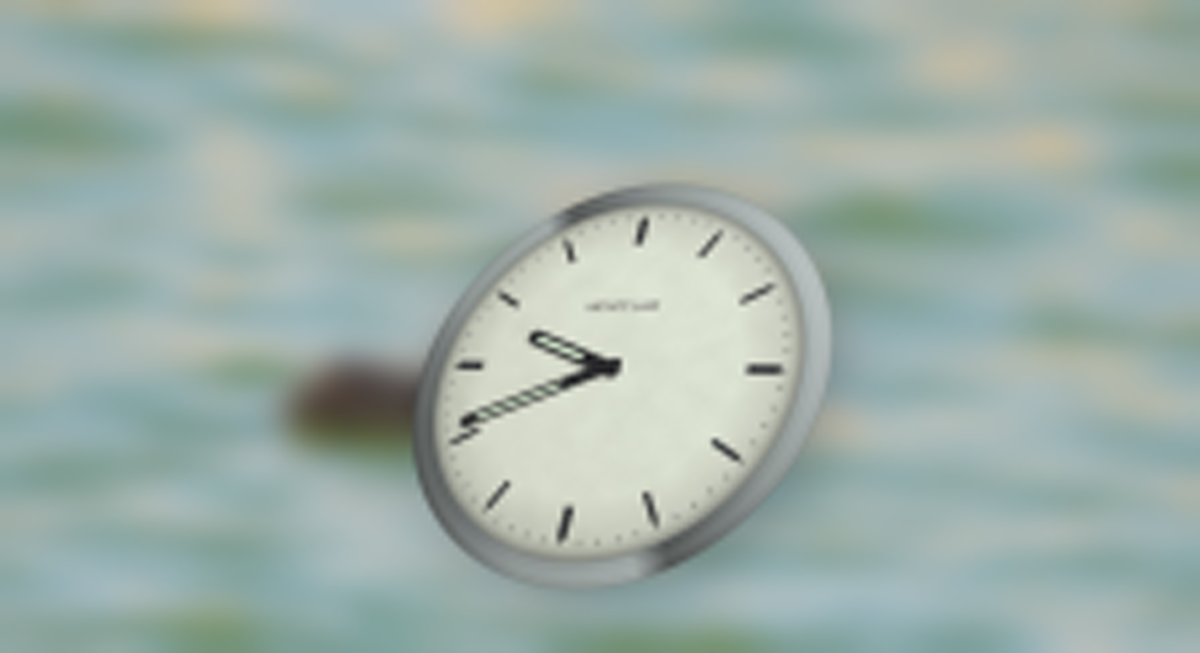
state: 9:41
